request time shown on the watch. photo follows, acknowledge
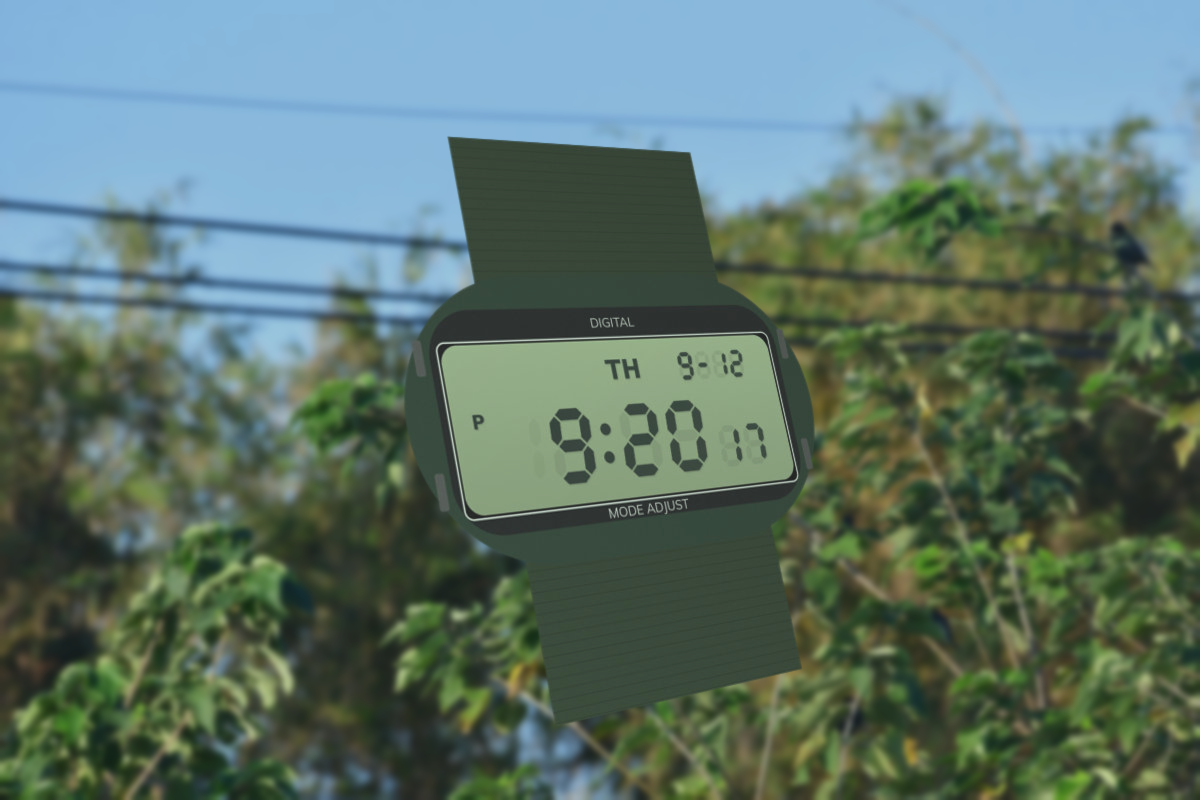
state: 9:20:17
